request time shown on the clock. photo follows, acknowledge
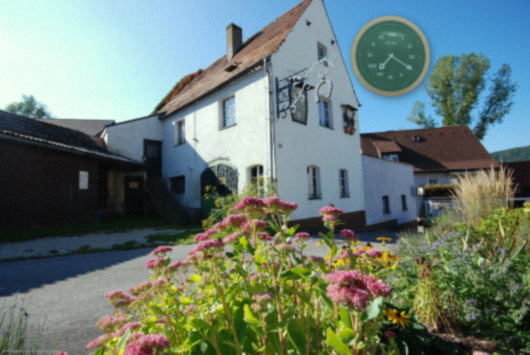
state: 7:20
